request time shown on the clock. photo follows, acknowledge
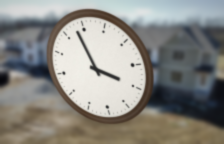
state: 3:58
